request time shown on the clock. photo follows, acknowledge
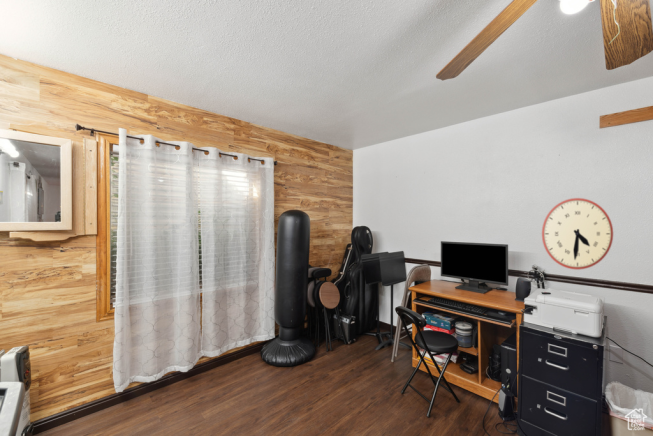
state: 4:31
